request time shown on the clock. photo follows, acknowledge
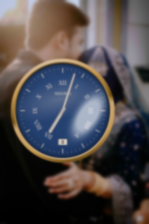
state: 7:03
